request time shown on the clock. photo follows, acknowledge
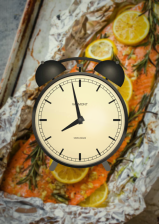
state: 7:58
